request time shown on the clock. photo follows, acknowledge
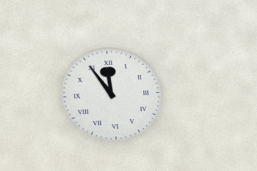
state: 11:55
